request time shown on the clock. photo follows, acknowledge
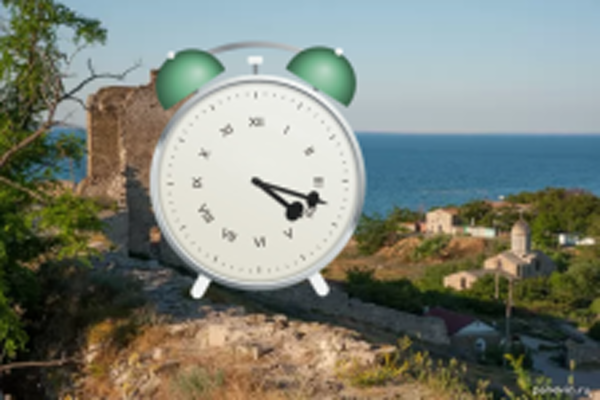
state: 4:18
